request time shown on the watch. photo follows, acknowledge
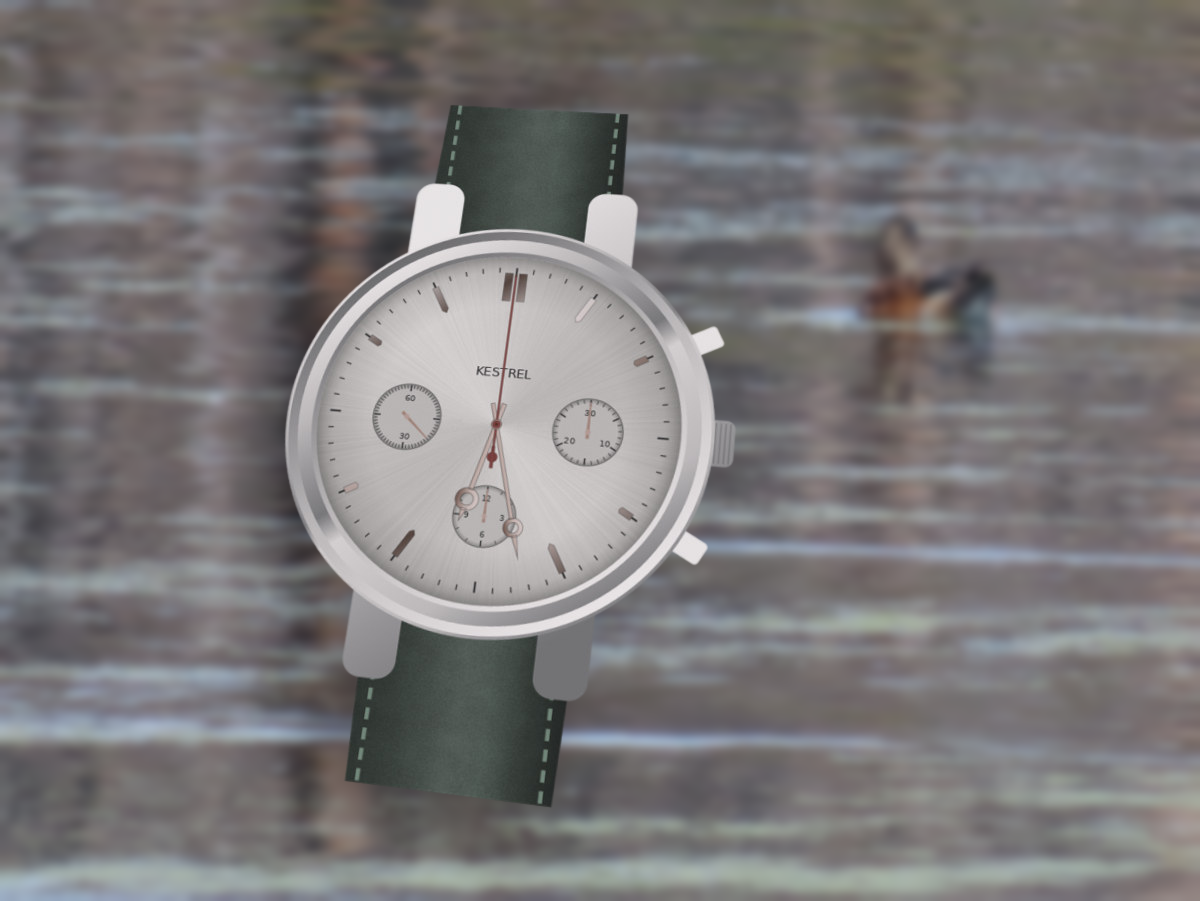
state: 6:27:22
